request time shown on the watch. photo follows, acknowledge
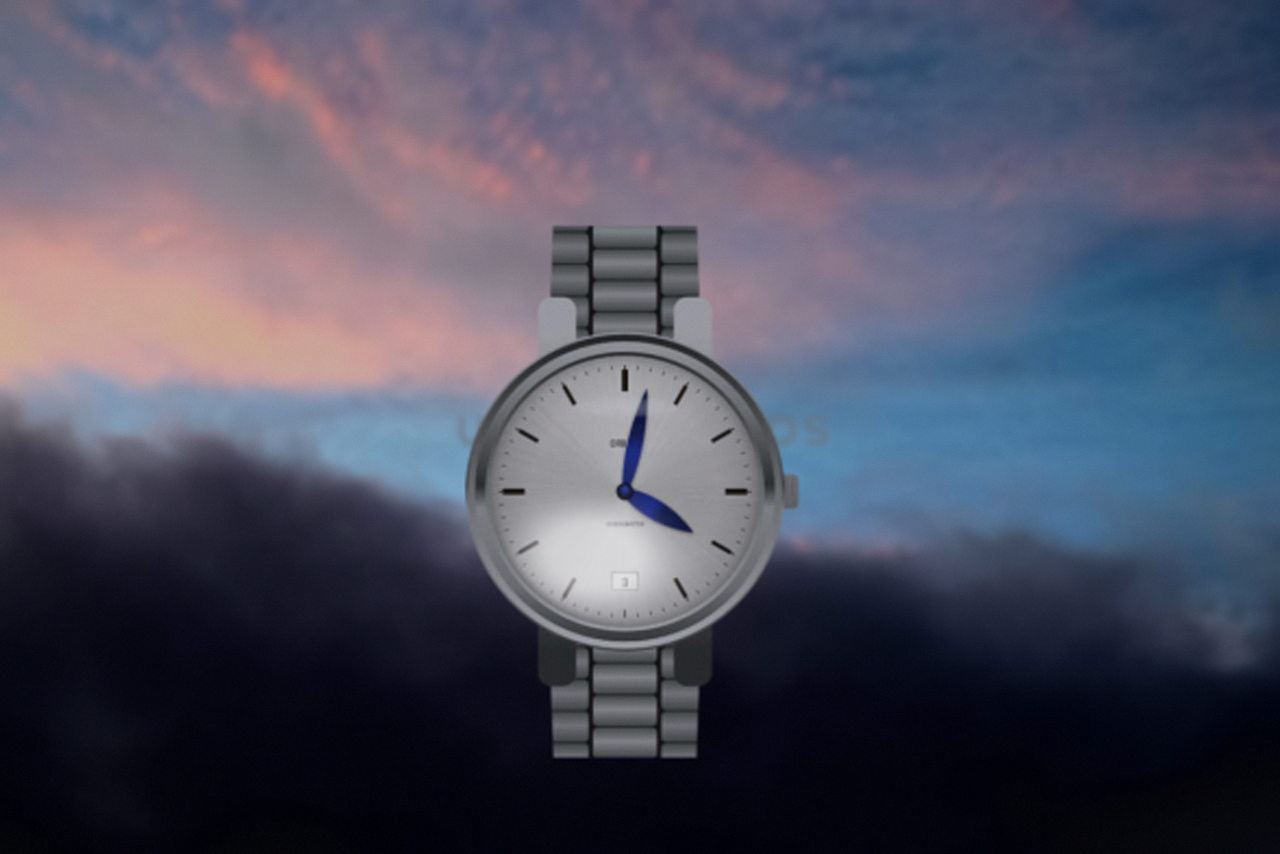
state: 4:02
